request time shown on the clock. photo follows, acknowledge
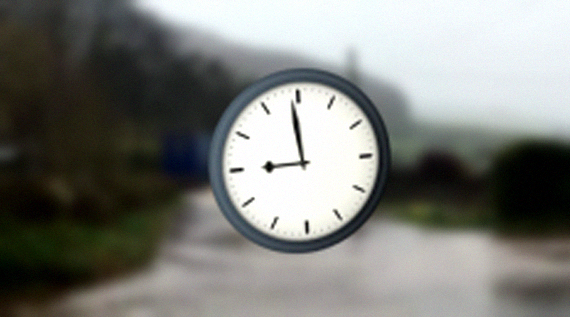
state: 8:59
